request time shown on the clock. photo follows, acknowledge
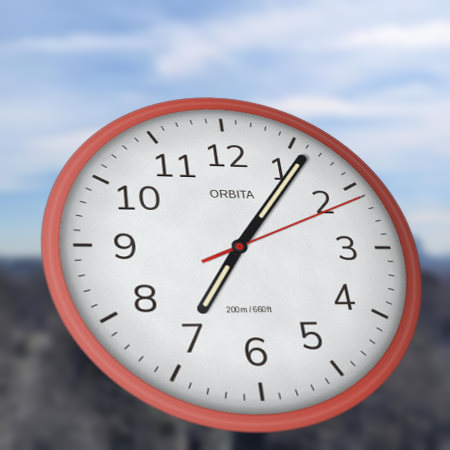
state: 7:06:11
